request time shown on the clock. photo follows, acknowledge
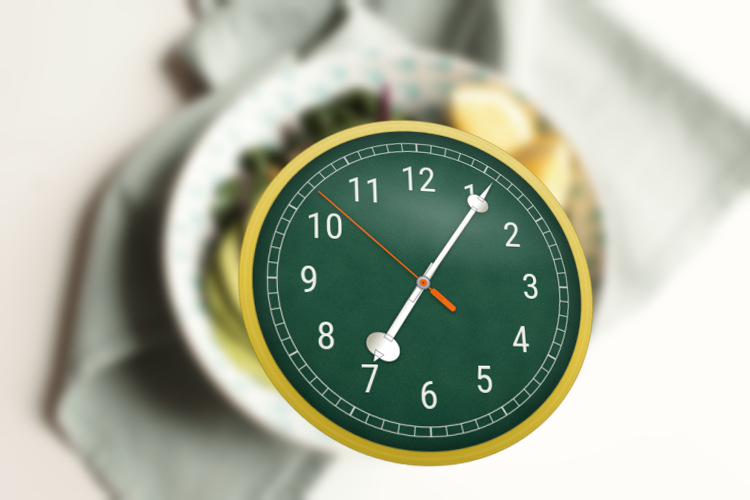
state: 7:05:52
